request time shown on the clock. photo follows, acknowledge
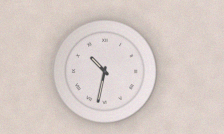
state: 10:32
